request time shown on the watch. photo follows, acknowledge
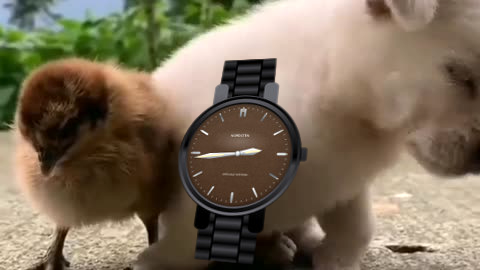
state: 2:44
